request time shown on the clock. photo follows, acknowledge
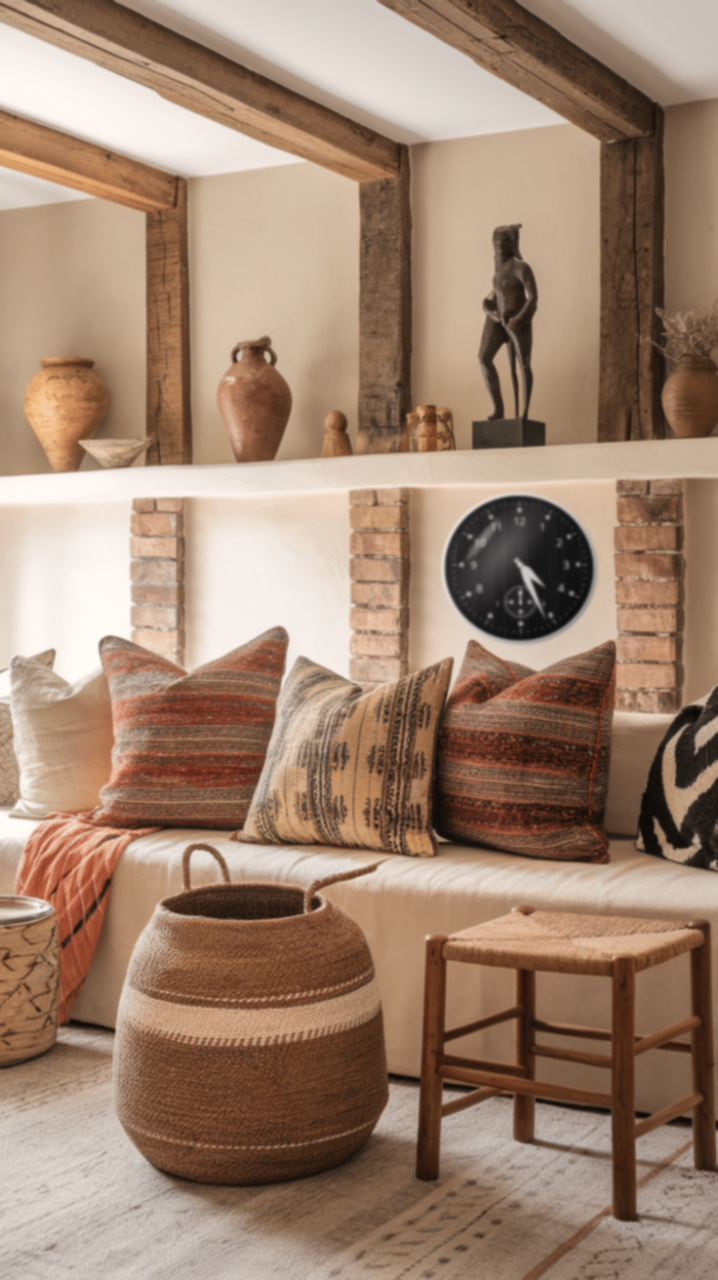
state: 4:26
